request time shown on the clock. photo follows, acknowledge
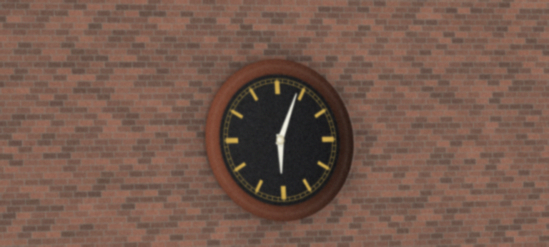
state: 6:04
